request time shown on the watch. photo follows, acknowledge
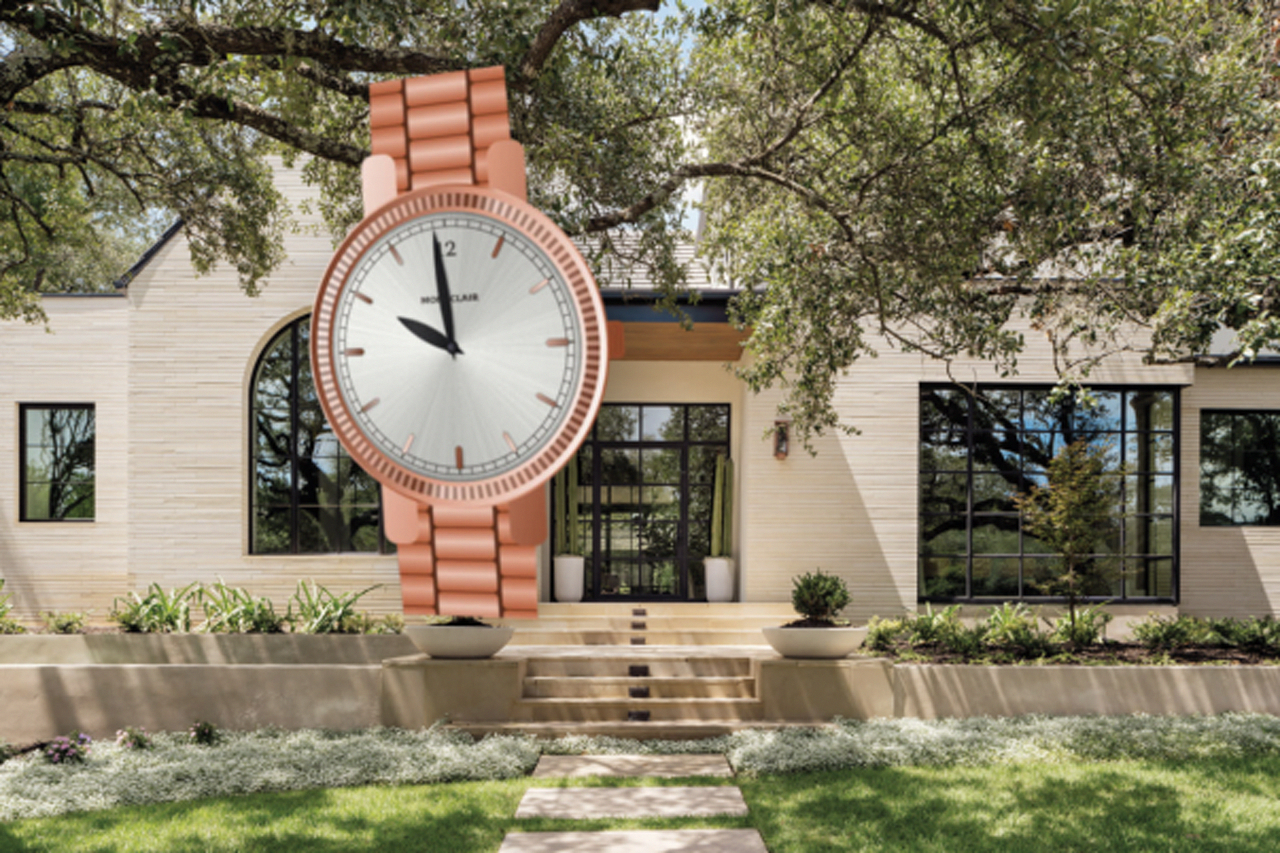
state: 9:59
